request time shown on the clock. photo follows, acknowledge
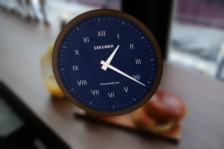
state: 1:21
